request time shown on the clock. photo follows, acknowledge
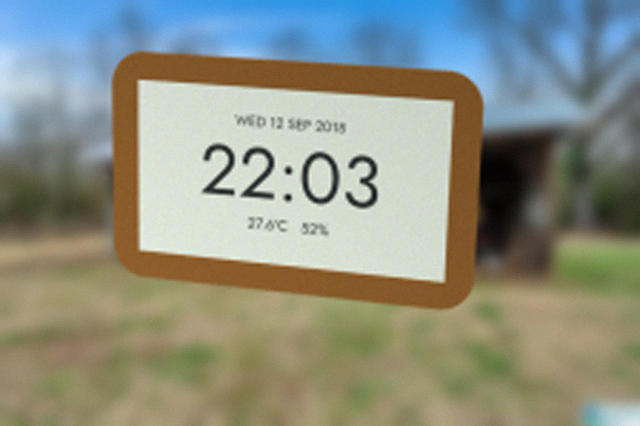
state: 22:03
